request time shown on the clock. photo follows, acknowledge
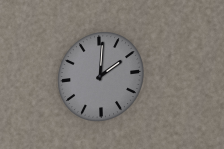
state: 2:01
